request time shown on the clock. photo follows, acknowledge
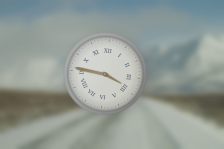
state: 3:46
